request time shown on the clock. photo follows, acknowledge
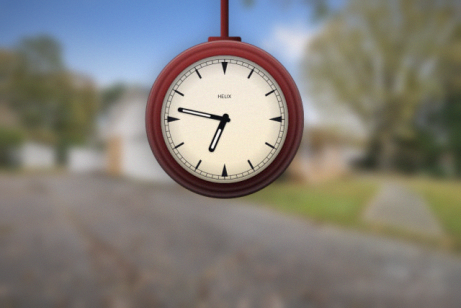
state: 6:47
